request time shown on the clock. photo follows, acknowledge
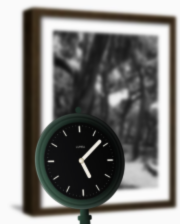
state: 5:08
